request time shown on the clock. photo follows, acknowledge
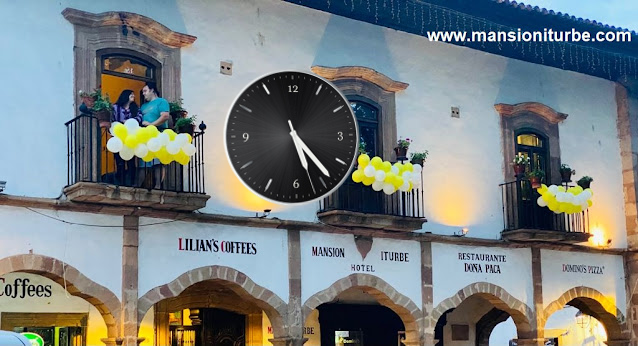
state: 5:23:27
